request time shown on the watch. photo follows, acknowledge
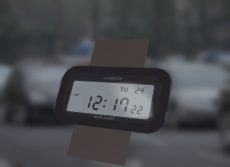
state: 12:17:22
